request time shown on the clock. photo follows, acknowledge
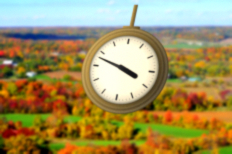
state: 3:48
